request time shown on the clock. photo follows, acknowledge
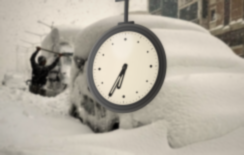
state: 6:35
